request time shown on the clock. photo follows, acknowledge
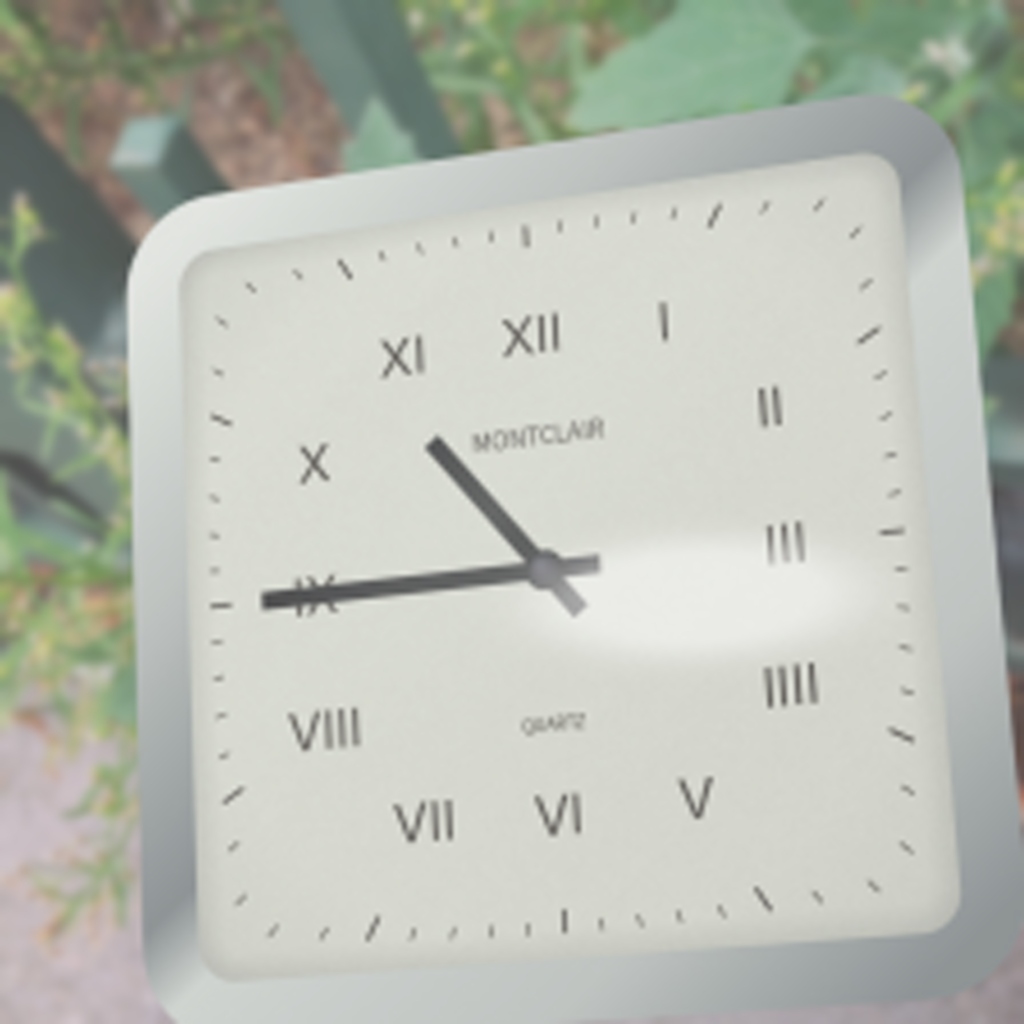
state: 10:45
